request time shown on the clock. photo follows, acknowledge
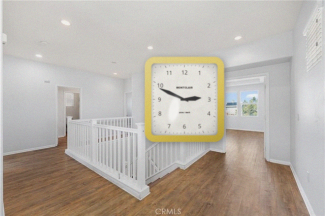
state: 2:49
